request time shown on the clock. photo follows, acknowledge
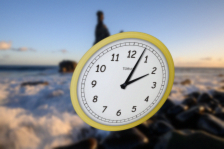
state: 2:03
